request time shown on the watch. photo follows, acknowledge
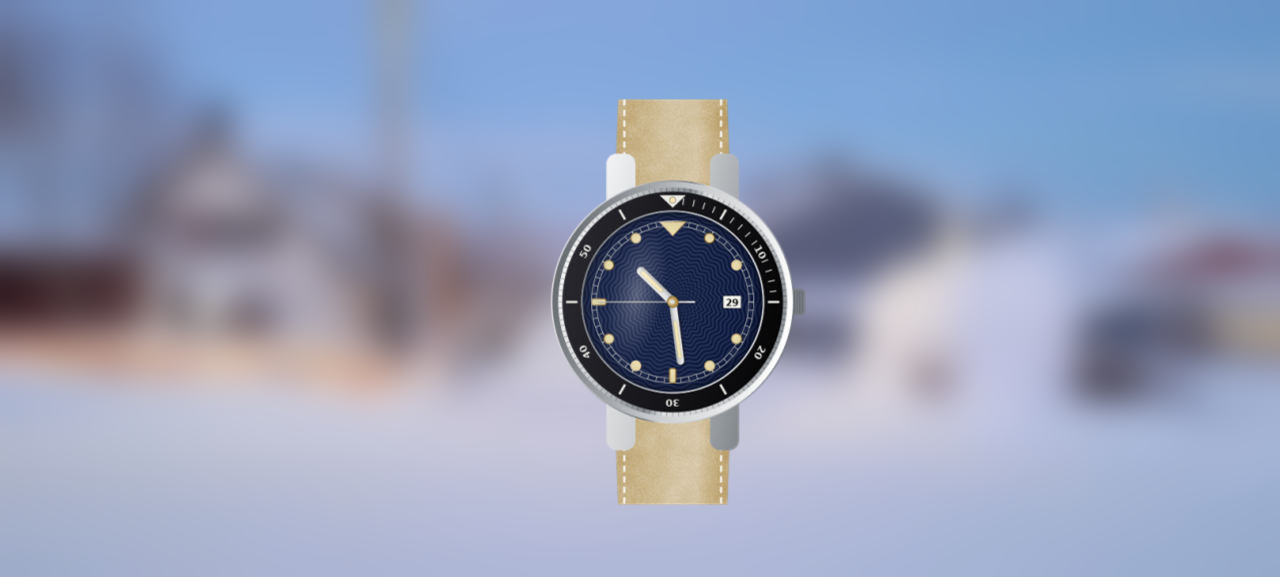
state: 10:28:45
